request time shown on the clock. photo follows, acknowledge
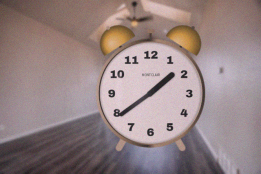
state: 1:39
